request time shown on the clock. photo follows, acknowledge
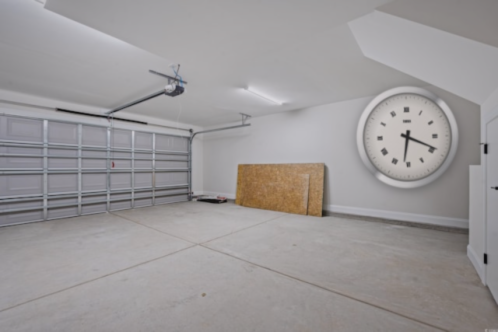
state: 6:19
